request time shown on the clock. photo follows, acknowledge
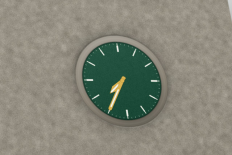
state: 7:35
